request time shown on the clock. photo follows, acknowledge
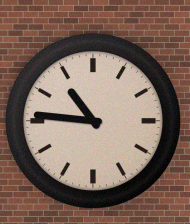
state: 10:46
